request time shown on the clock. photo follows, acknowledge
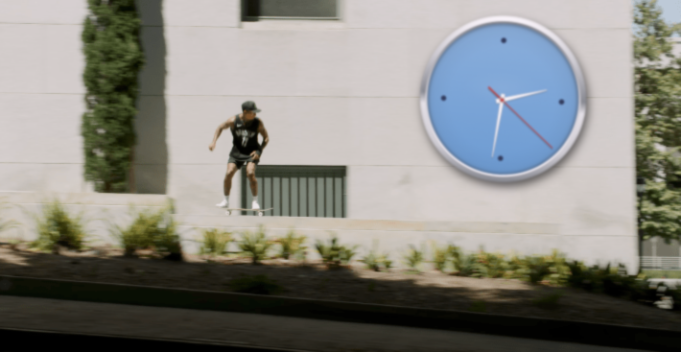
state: 2:31:22
